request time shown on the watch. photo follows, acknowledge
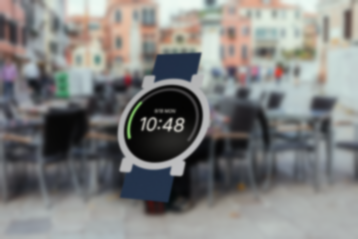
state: 10:48
